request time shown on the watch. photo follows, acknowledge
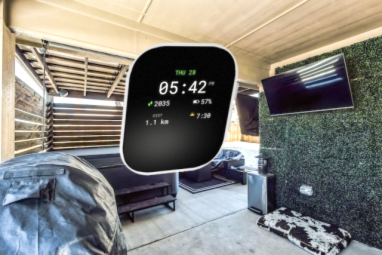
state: 5:42
